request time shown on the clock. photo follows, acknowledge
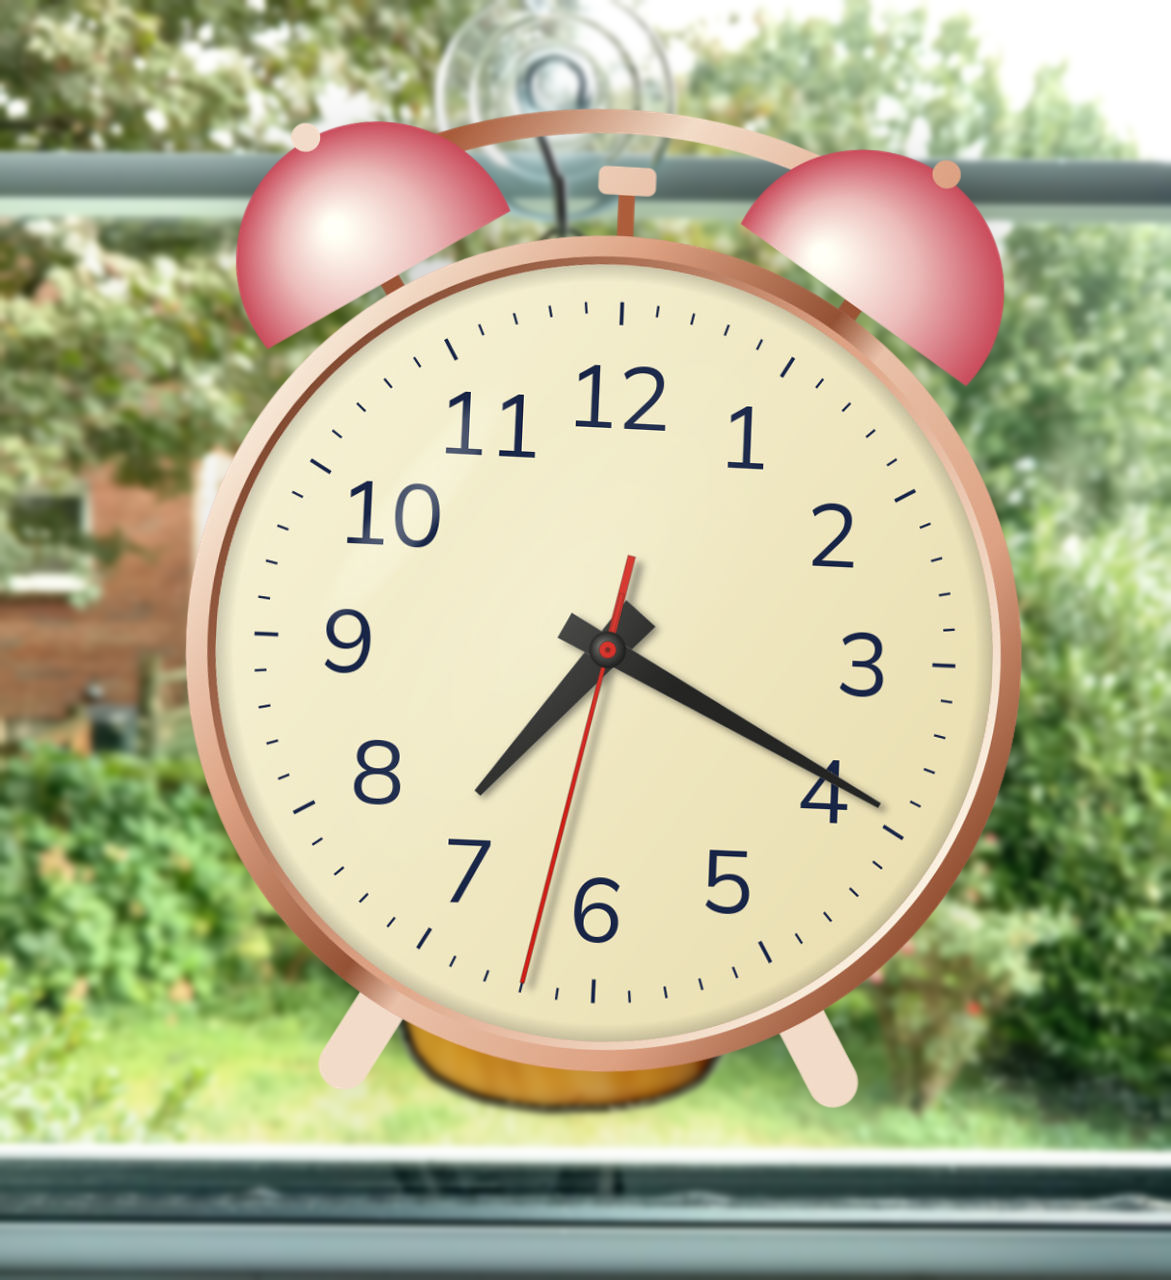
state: 7:19:32
